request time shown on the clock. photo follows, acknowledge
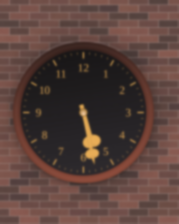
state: 5:28
